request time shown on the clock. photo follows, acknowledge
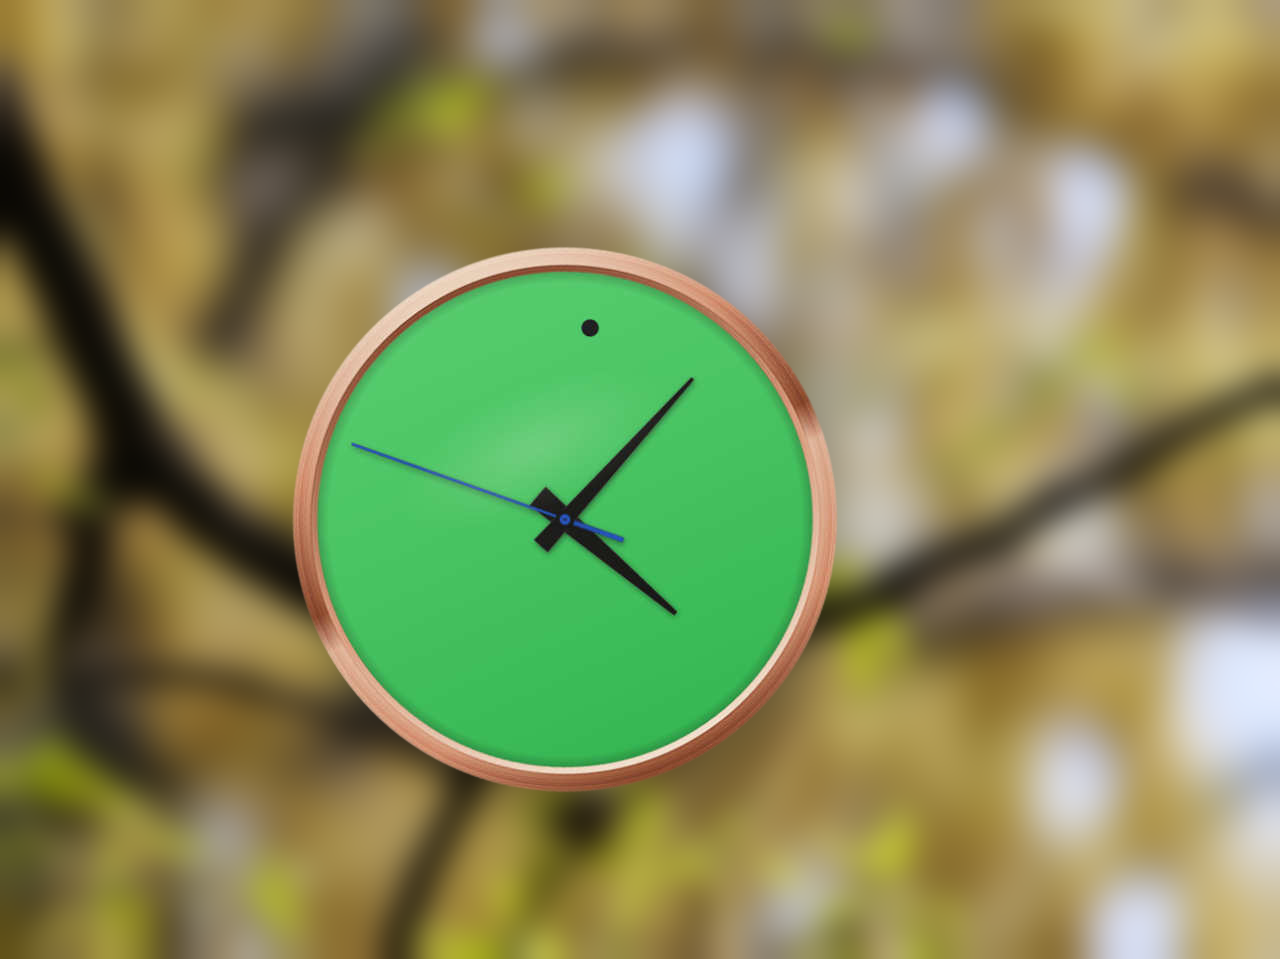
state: 4:05:47
